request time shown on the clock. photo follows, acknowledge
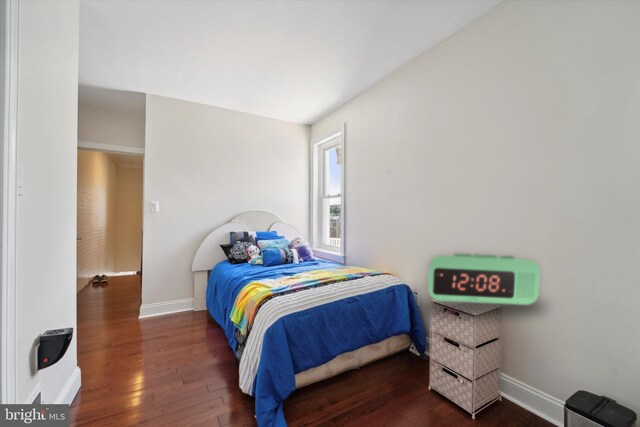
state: 12:08
